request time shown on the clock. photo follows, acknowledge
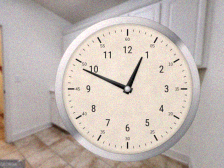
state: 12:49
